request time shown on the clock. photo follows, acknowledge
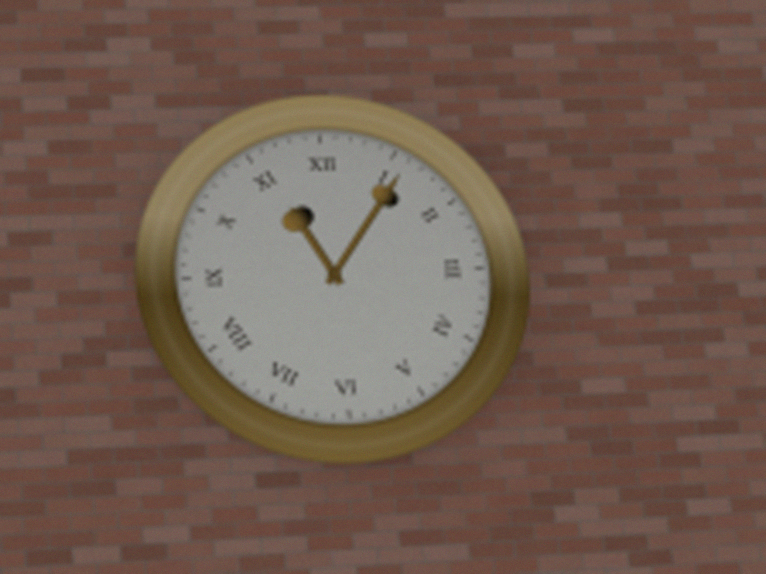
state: 11:06
